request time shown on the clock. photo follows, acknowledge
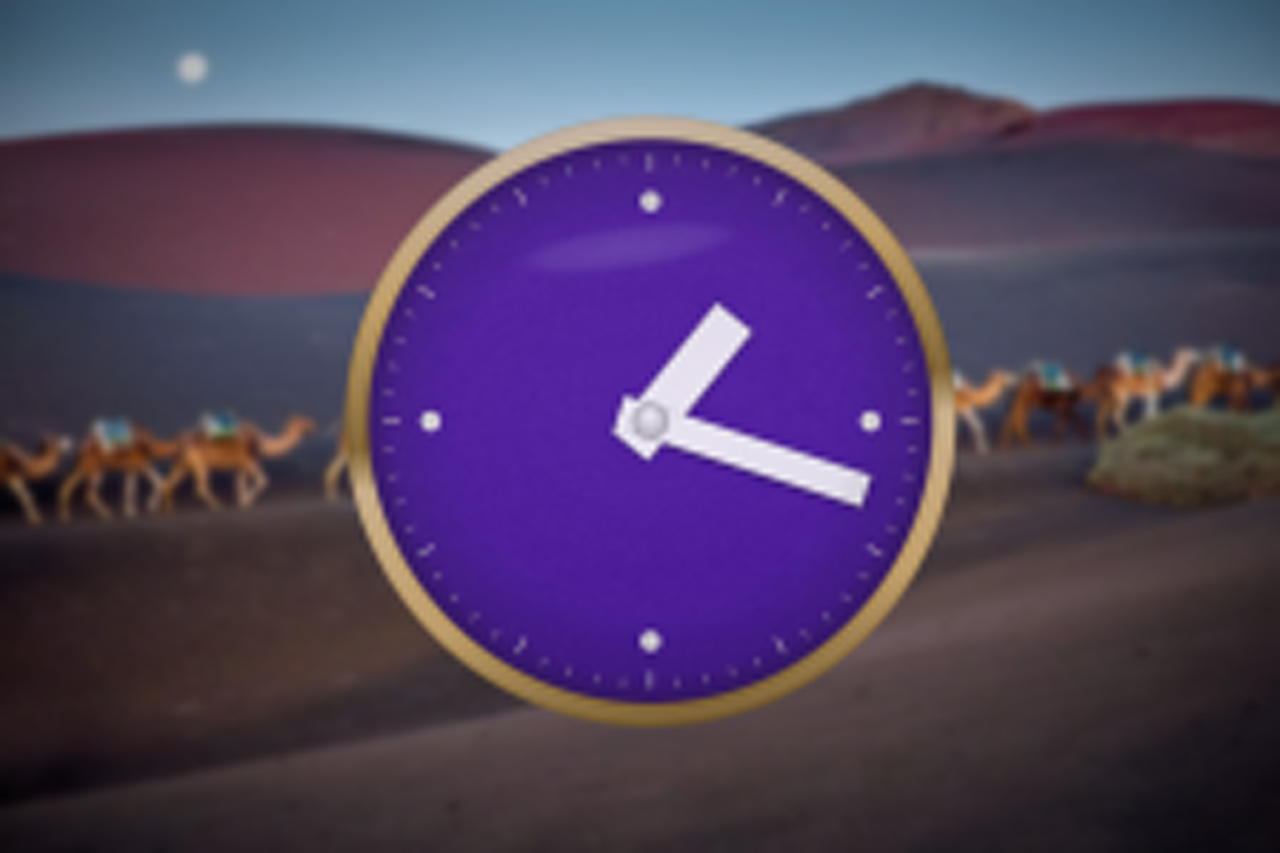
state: 1:18
